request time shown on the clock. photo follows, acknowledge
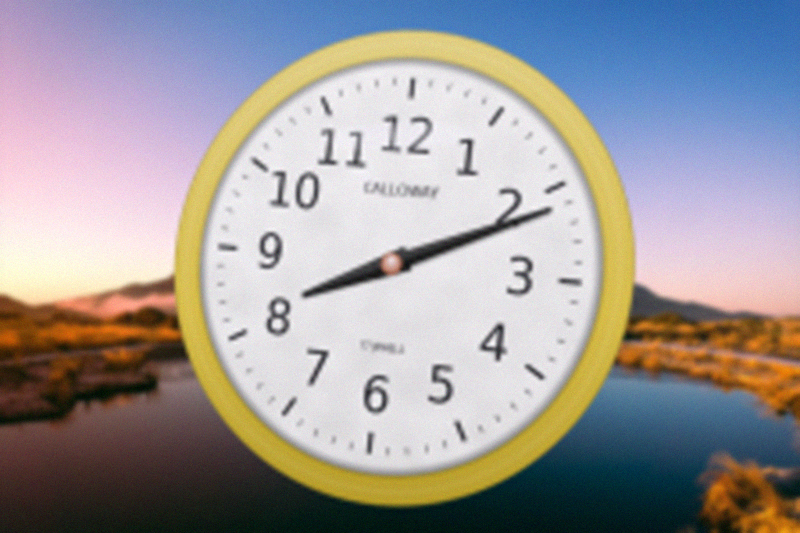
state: 8:11
